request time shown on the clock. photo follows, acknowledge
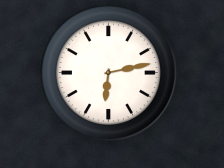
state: 6:13
